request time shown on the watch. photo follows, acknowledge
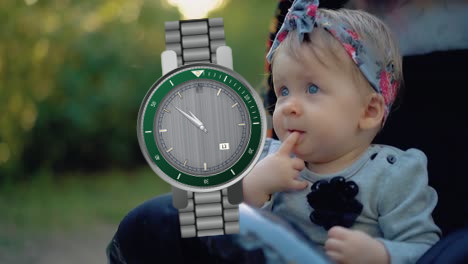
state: 10:52
